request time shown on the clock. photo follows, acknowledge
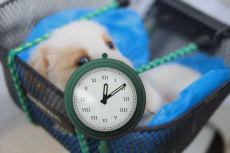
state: 12:09
